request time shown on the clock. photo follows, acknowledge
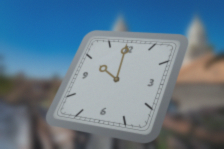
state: 9:59
